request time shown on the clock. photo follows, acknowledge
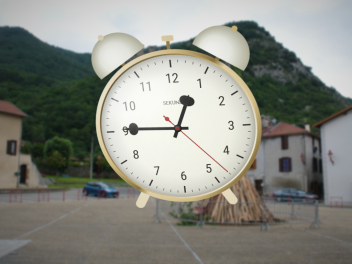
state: 12:45:23
